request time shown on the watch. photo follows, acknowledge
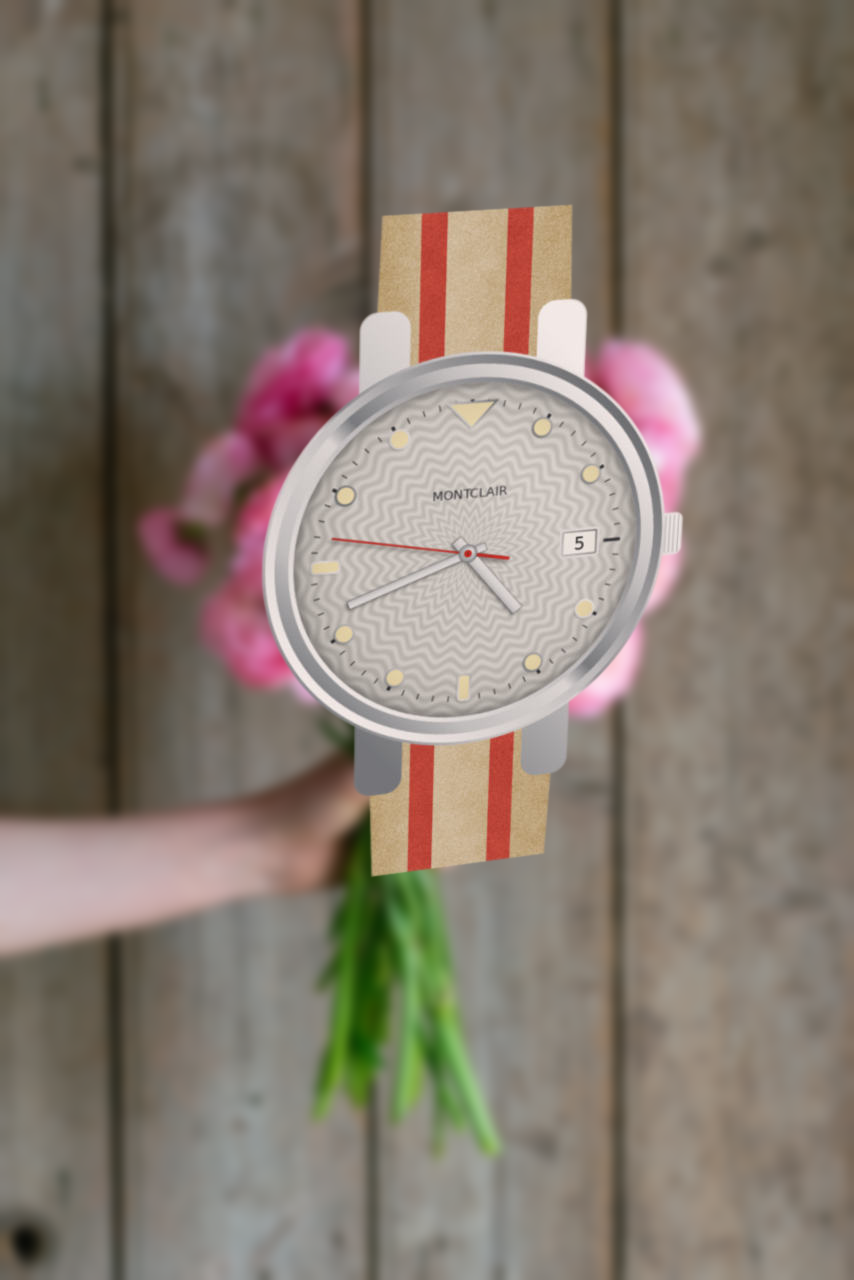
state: 4:41:47
